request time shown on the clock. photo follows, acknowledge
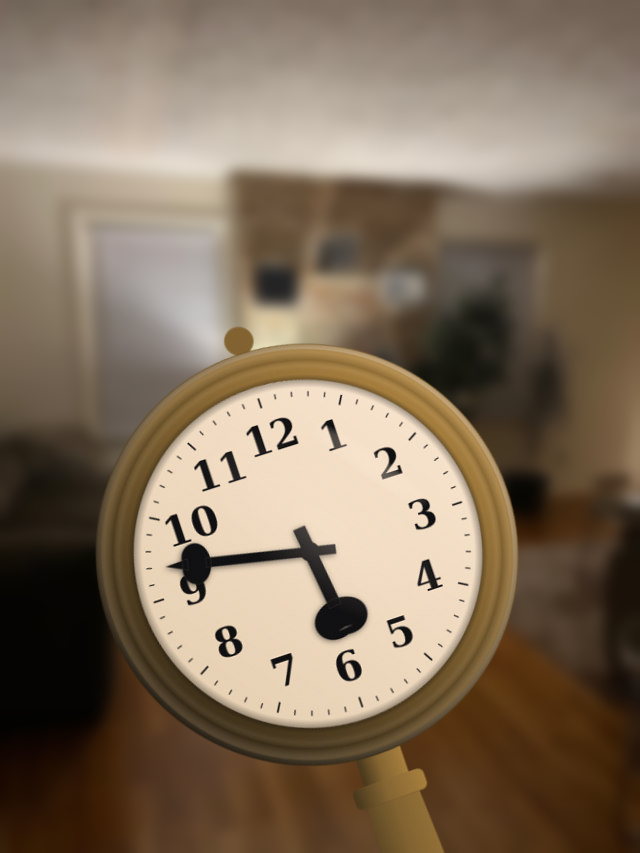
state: 5:47
